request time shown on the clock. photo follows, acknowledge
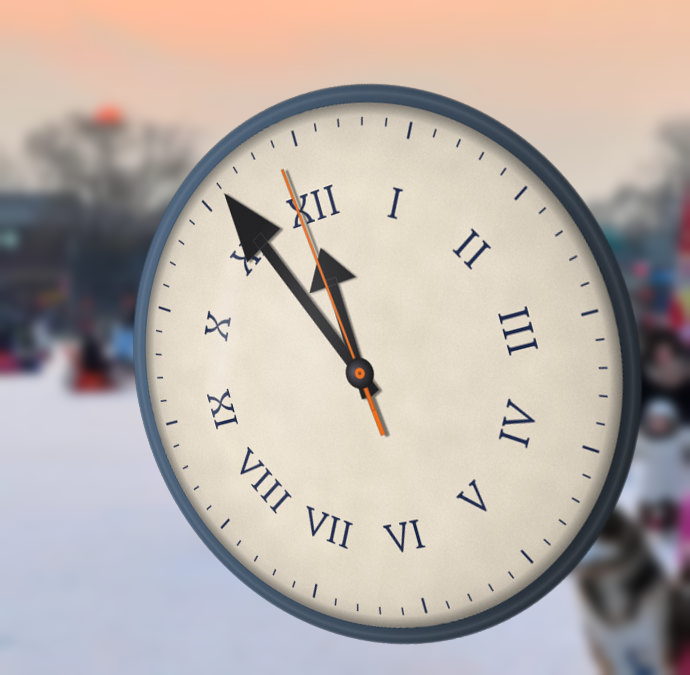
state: 11:55:59
